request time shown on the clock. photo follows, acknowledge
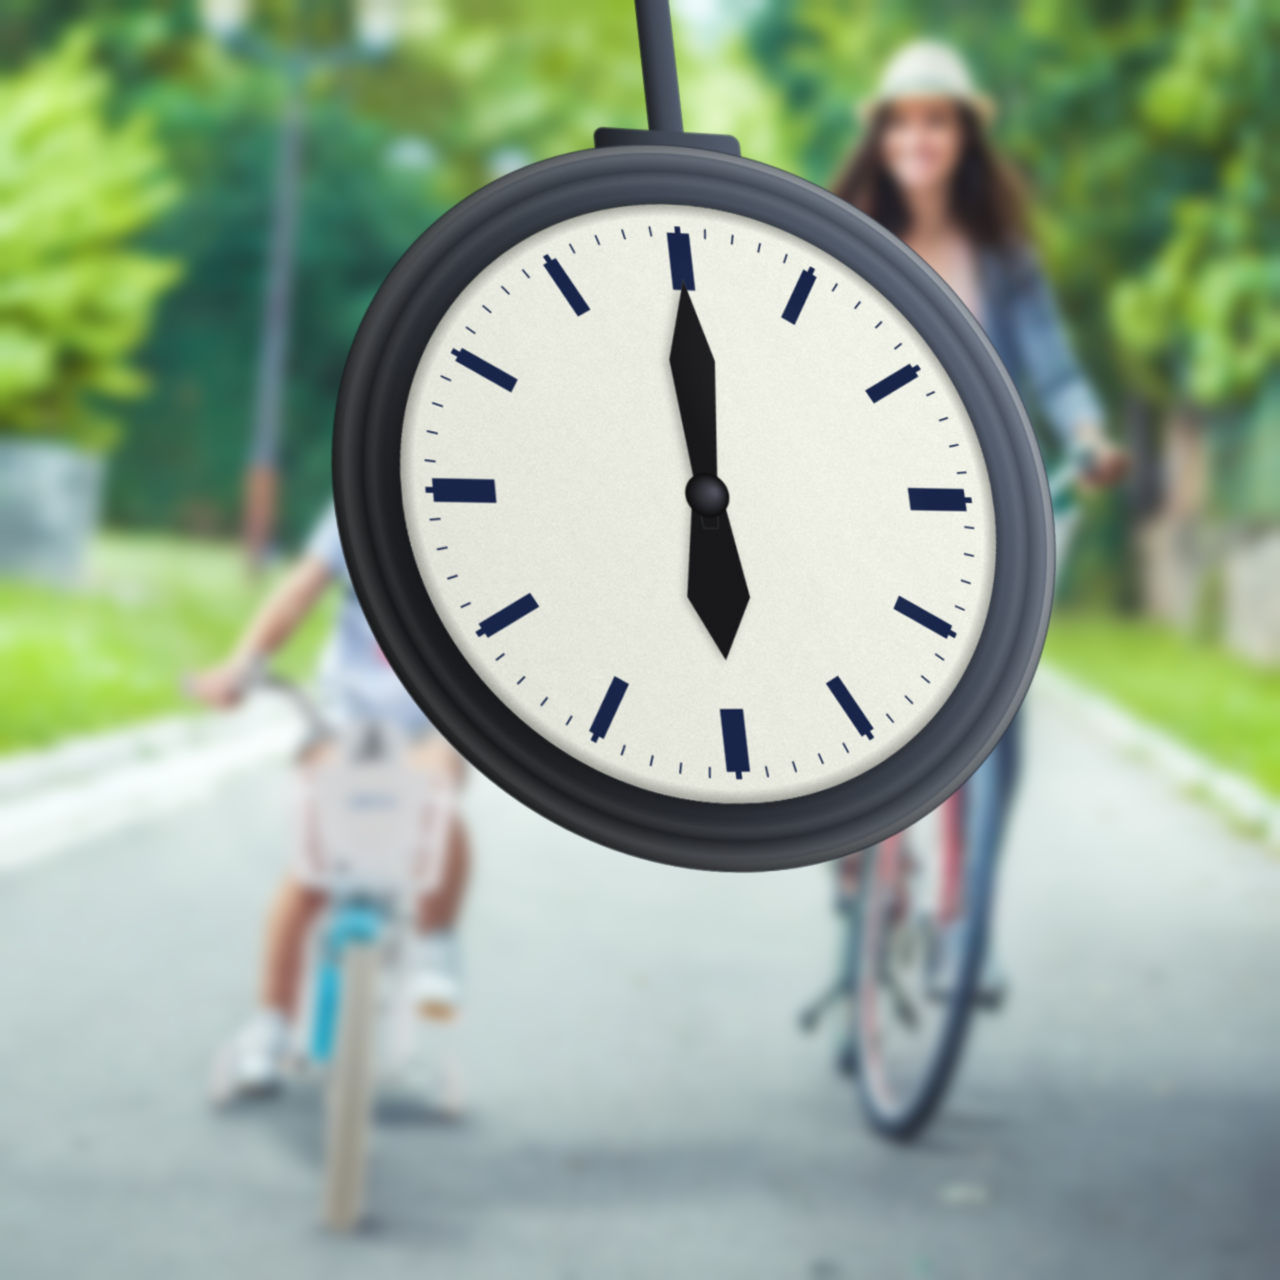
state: 6:00
